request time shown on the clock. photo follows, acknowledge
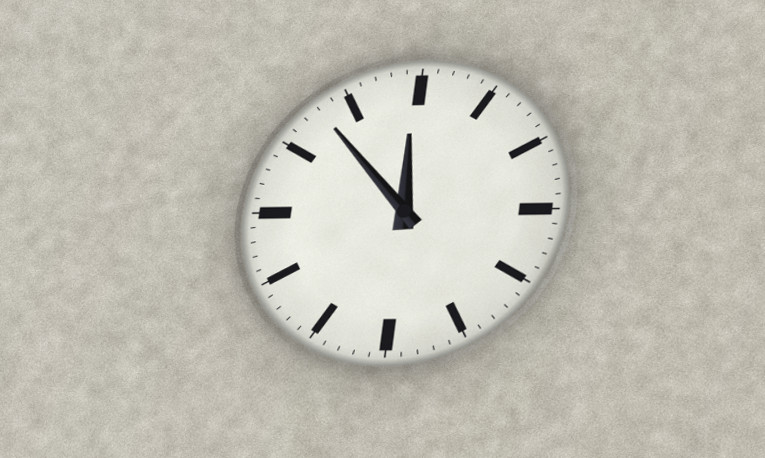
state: 11:53
